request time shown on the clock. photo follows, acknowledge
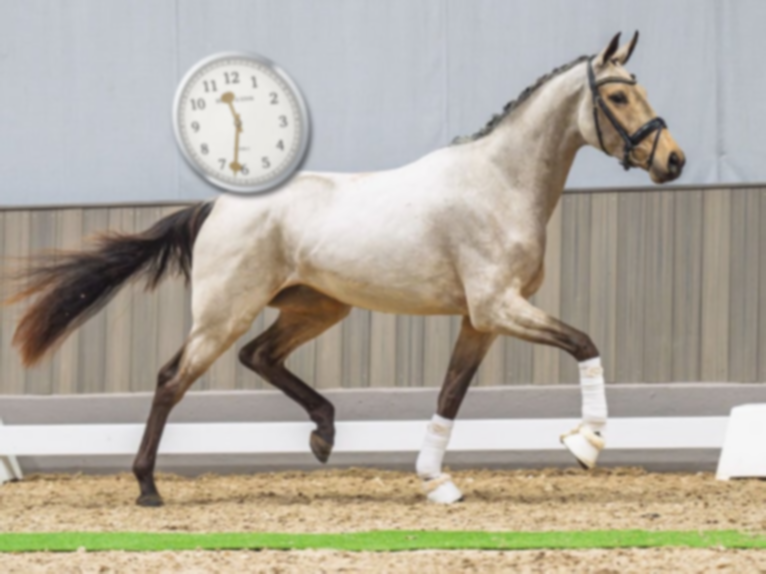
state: 11:32
